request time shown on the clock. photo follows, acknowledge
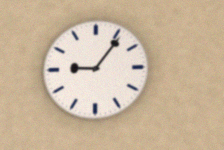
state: 9:06
